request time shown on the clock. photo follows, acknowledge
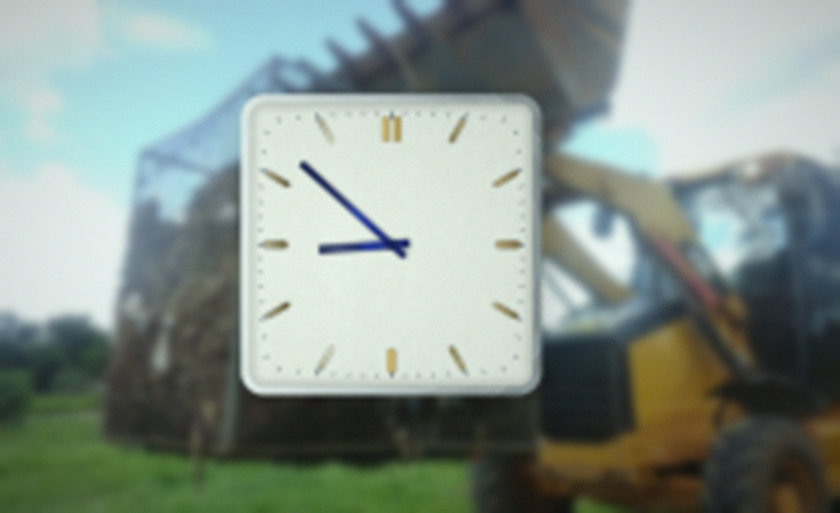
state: 8:52
